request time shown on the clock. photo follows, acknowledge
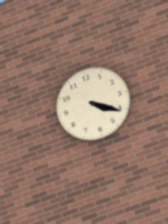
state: 4:21
